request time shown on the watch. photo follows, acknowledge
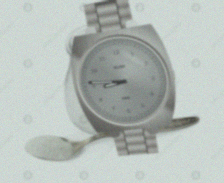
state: 8:46
